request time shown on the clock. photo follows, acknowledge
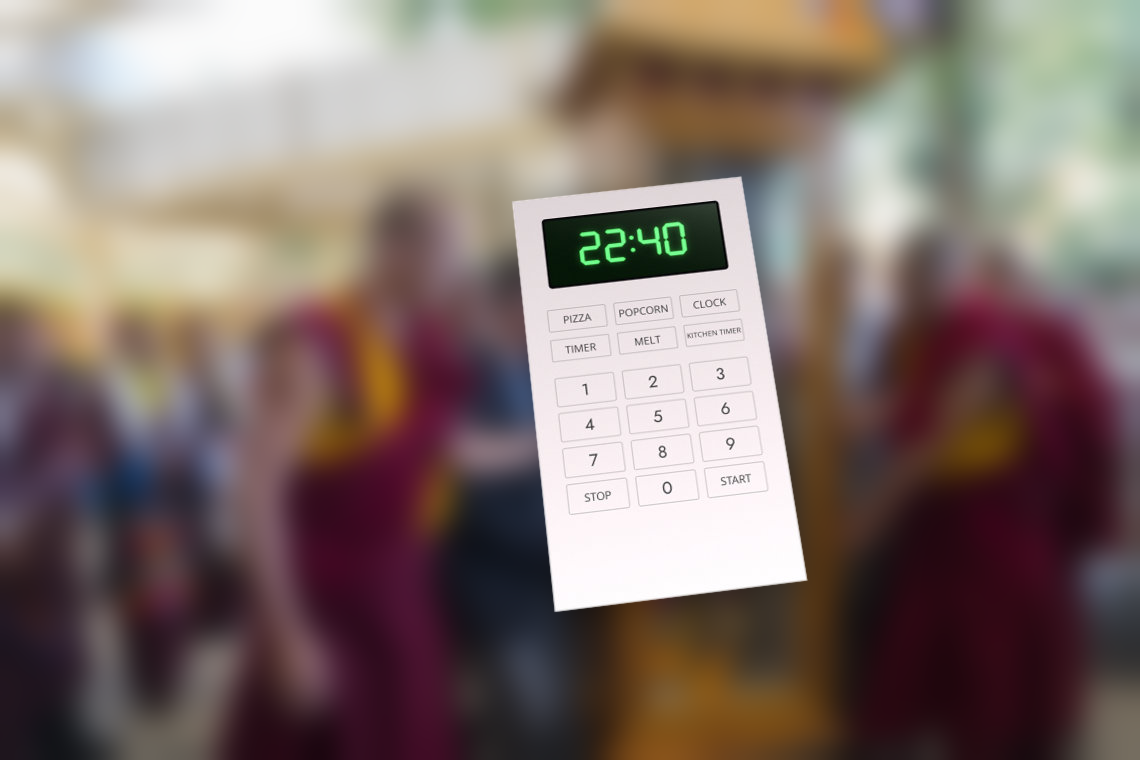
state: 22:40
